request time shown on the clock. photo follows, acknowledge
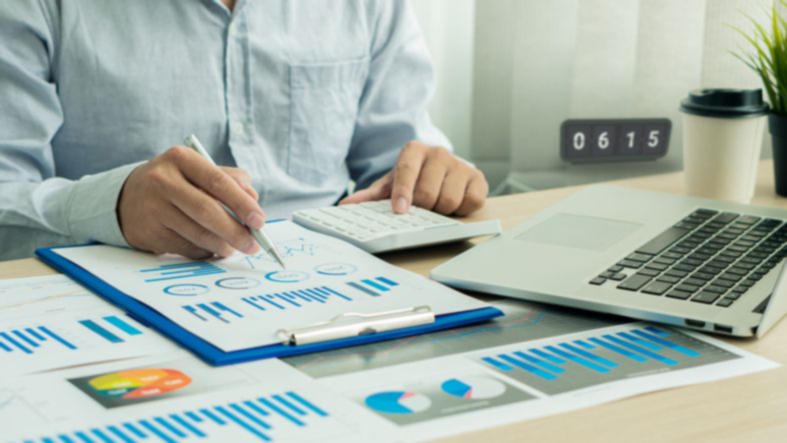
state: 6:15
